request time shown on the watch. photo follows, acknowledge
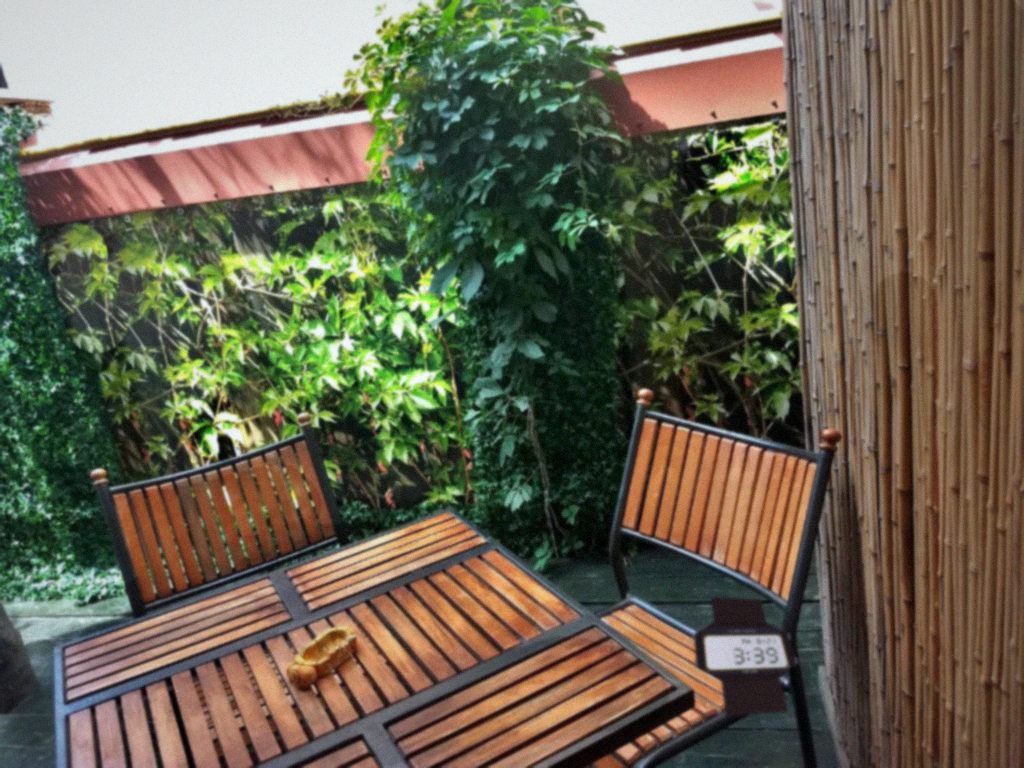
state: 3:39
